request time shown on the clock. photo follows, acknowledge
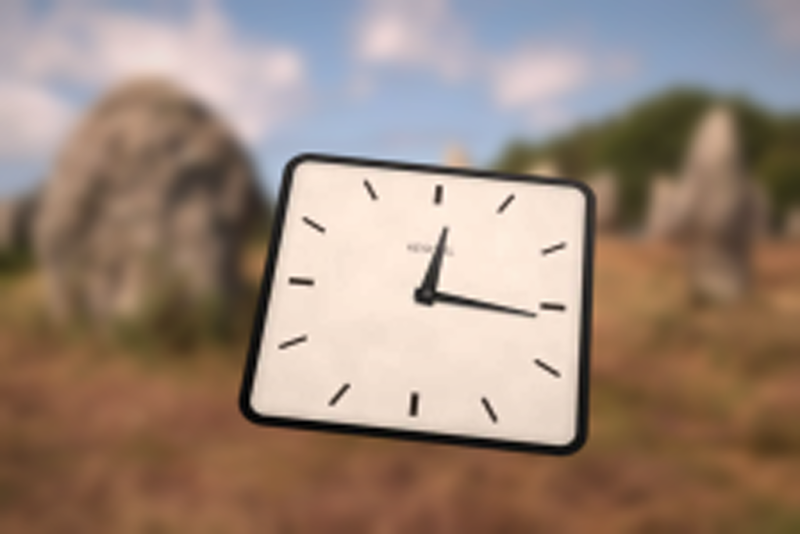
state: 12:16
